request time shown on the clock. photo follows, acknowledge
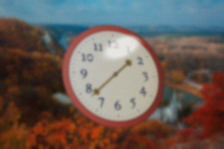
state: 1:38
